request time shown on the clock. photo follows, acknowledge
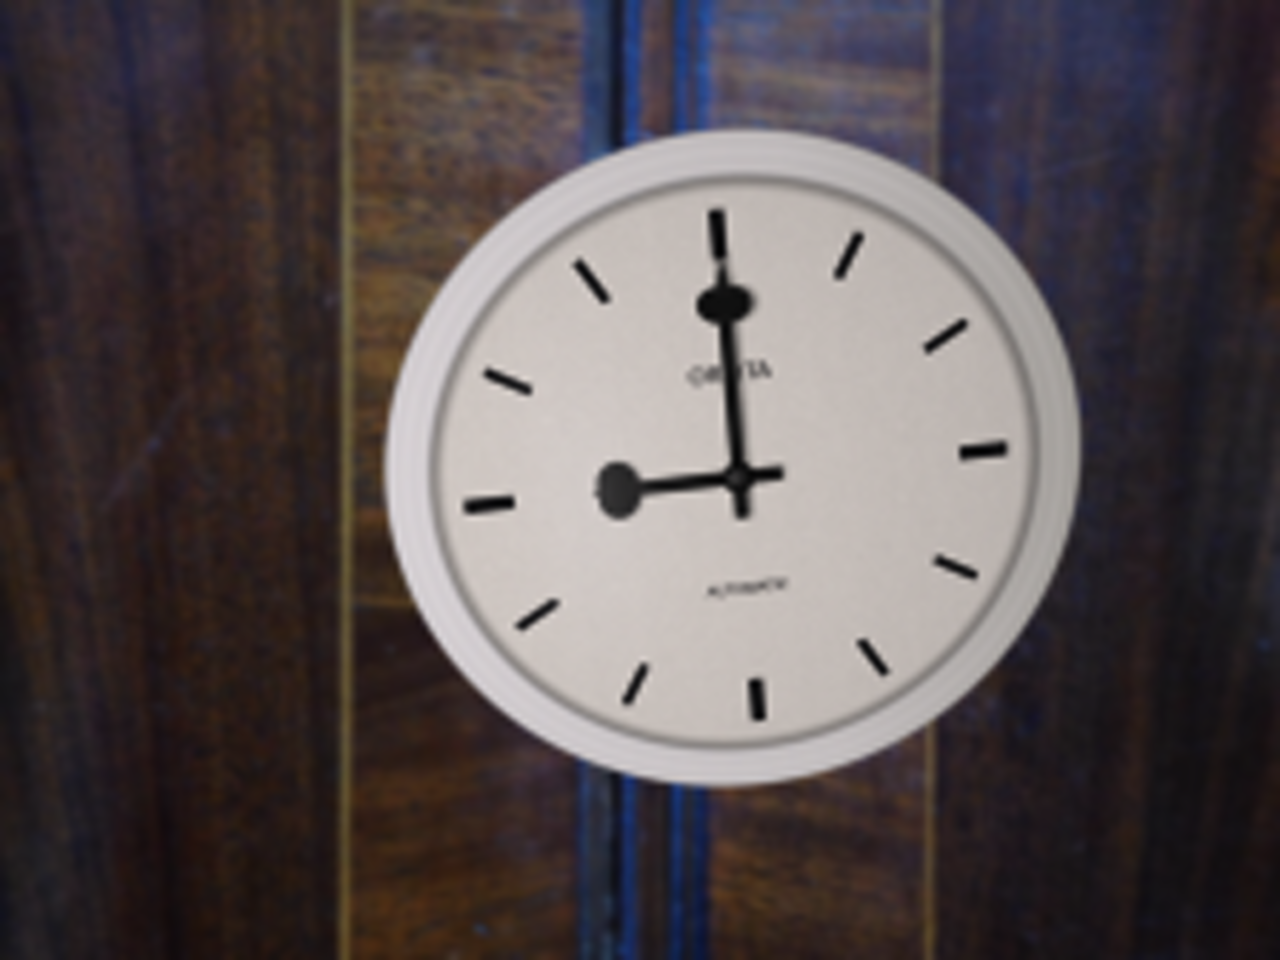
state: 9:00
